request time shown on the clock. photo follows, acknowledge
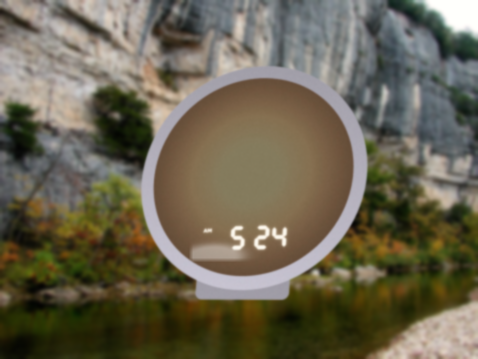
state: 5:24
